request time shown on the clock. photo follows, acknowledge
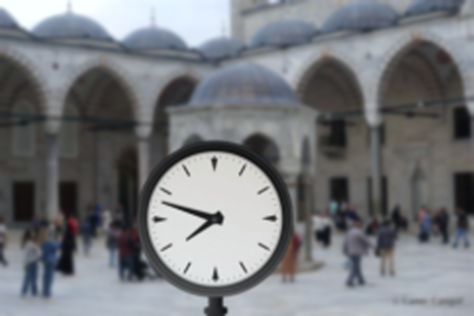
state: 7:48
